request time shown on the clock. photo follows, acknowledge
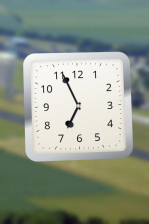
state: 6:56
